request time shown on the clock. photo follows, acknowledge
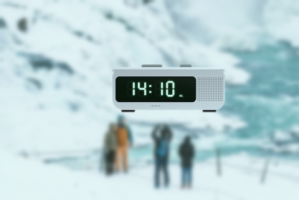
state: 14:10
